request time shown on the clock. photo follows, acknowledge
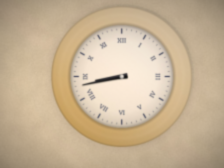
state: 8:43
